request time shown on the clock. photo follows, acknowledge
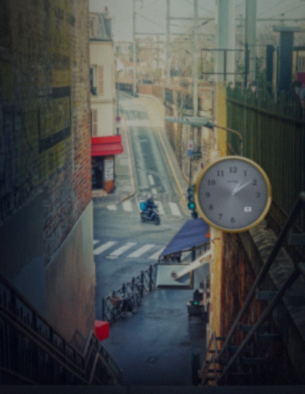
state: 1:09
